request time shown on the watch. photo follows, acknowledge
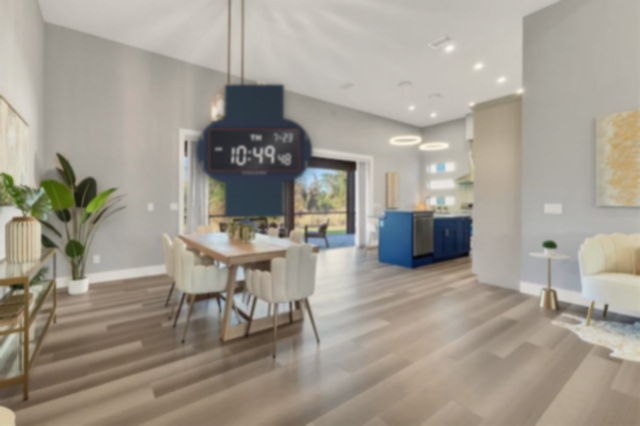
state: 10:49
